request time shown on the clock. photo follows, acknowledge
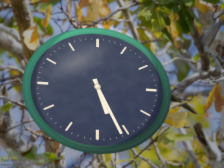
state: 5:26
